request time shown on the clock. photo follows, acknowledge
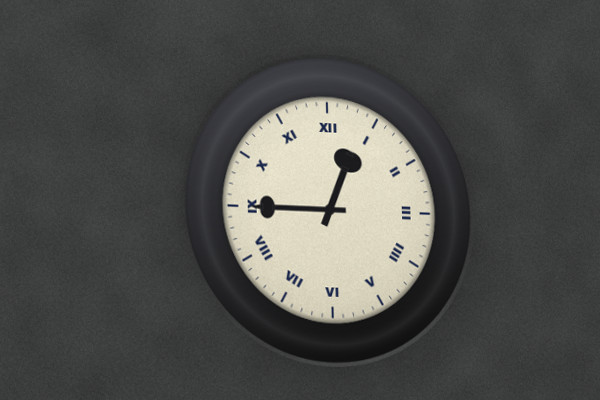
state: 12:45
